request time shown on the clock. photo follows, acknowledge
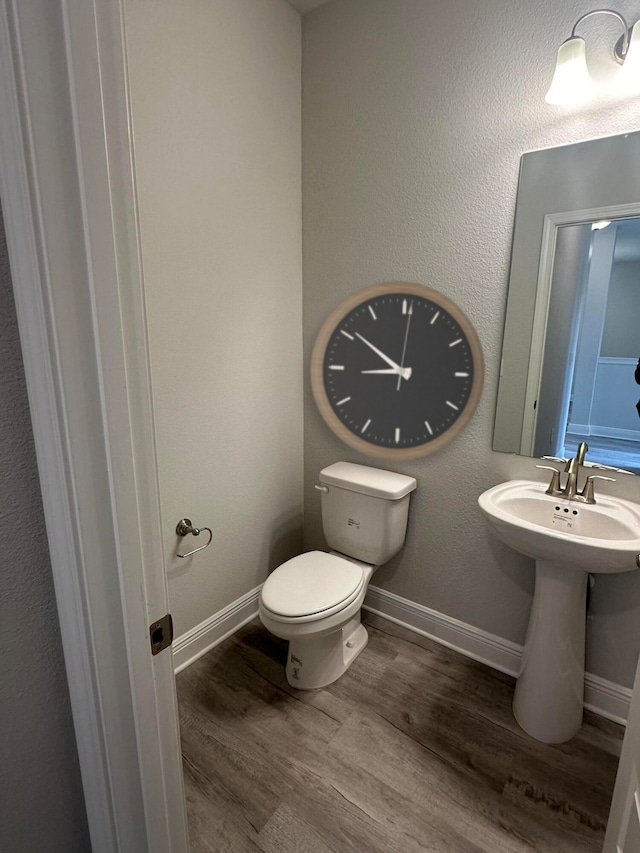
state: 8:51:01
